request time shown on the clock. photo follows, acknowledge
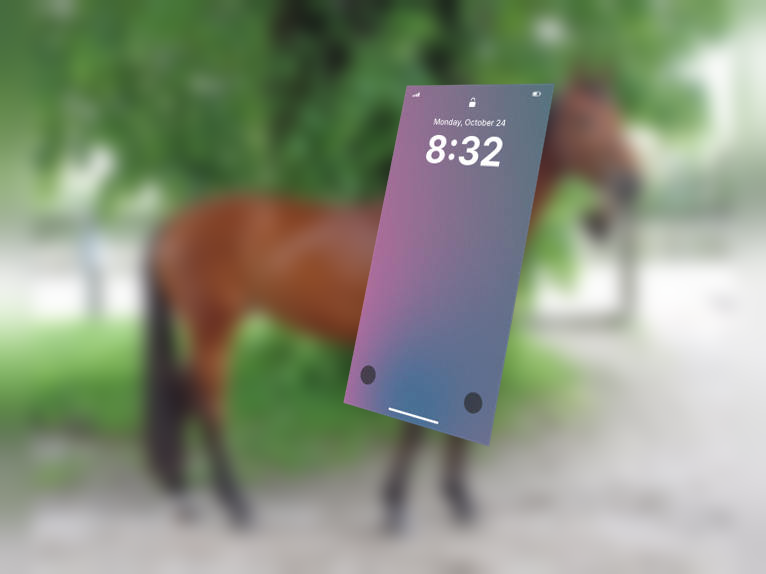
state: 8:32
